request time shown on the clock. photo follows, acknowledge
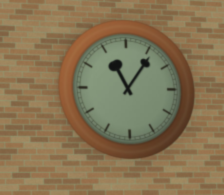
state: 11:06
